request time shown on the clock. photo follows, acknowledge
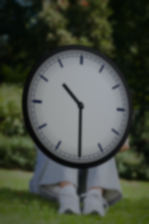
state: 10:30
